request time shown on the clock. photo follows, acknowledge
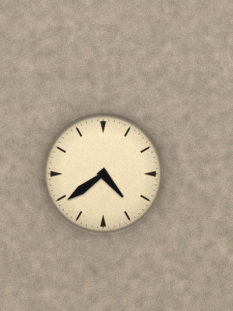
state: 4:39
